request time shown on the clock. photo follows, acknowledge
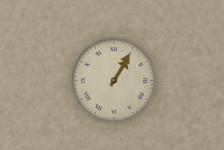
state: 1:05
